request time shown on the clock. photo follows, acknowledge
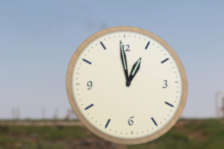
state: 12:59
